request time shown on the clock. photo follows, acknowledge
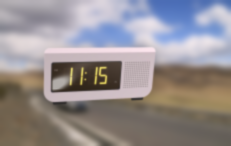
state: 11:15
